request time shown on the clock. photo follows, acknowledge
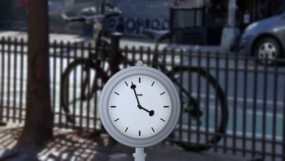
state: 3:57
